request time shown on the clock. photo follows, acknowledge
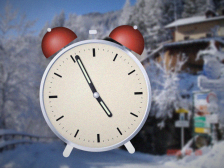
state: 4:56
